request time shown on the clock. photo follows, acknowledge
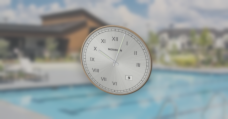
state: 10:03
